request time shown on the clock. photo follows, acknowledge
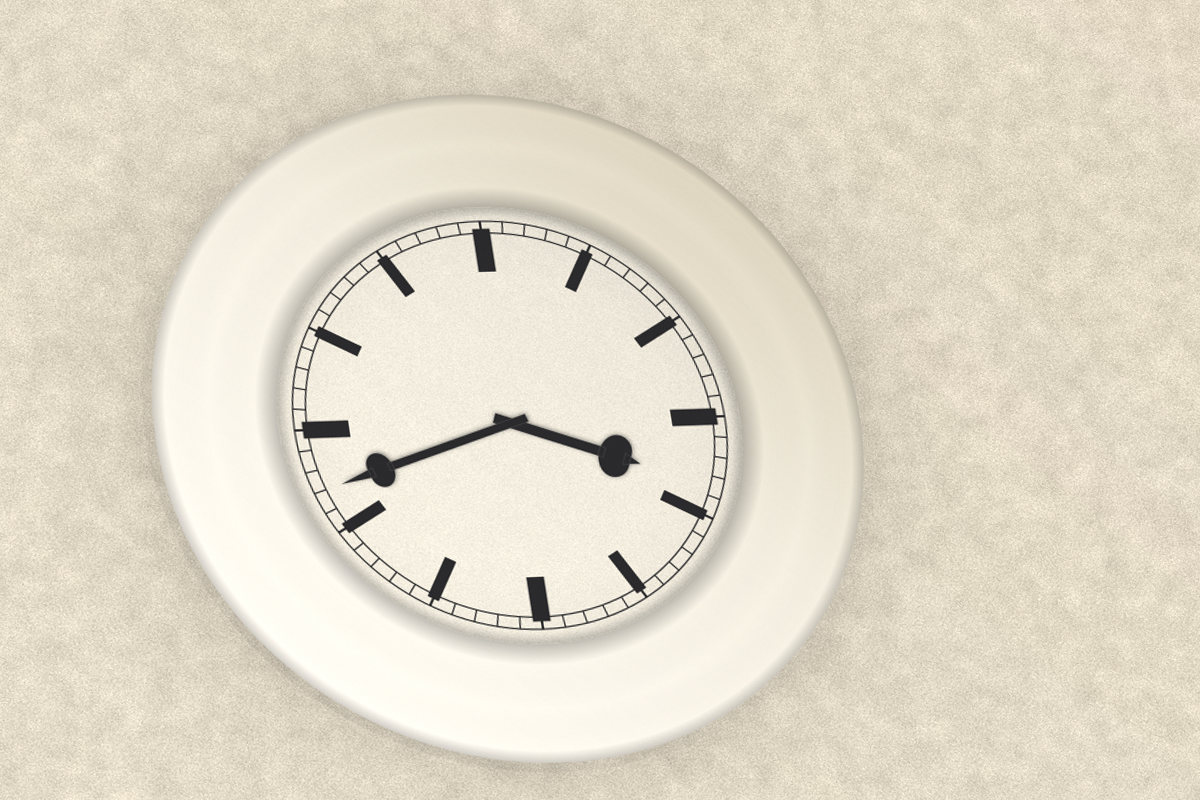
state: 3:42
